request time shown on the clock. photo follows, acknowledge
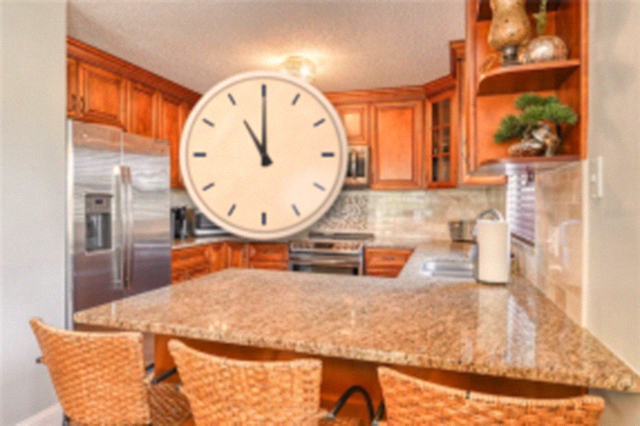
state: 11:00
